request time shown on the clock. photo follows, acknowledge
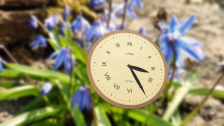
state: 3:25
